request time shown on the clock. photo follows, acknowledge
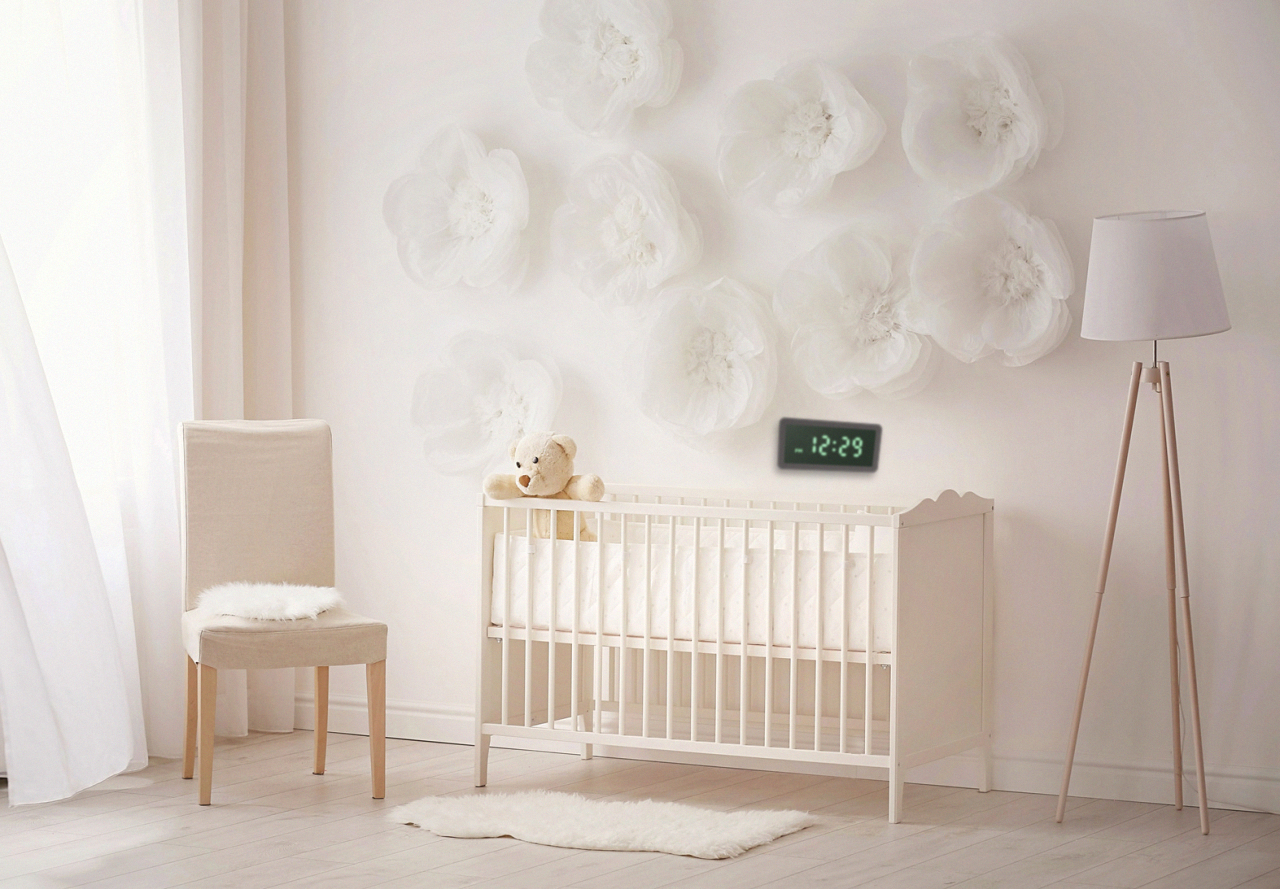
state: 12:29
